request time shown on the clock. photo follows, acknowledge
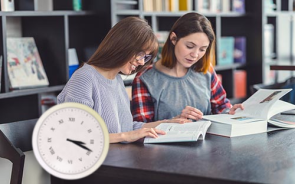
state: 3:19
